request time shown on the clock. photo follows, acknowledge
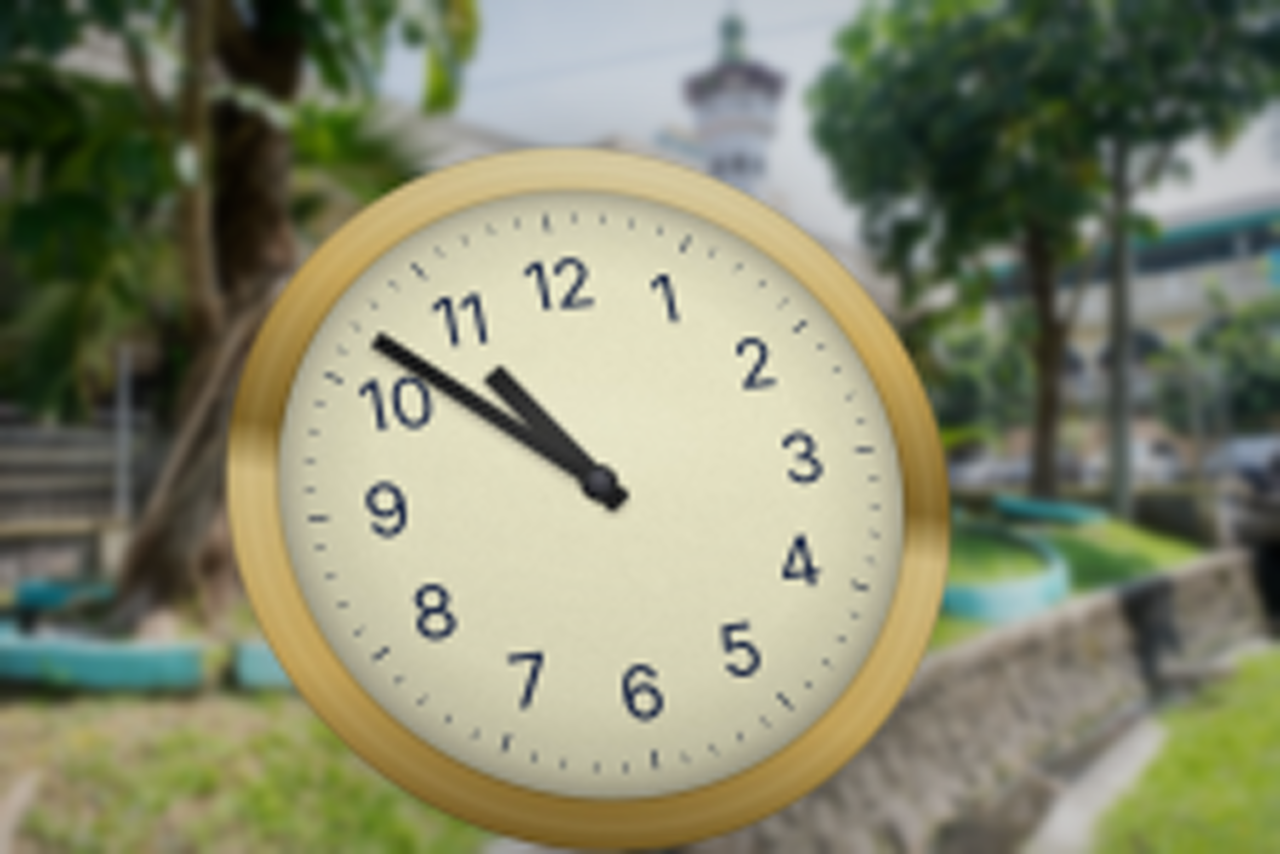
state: 10:52
